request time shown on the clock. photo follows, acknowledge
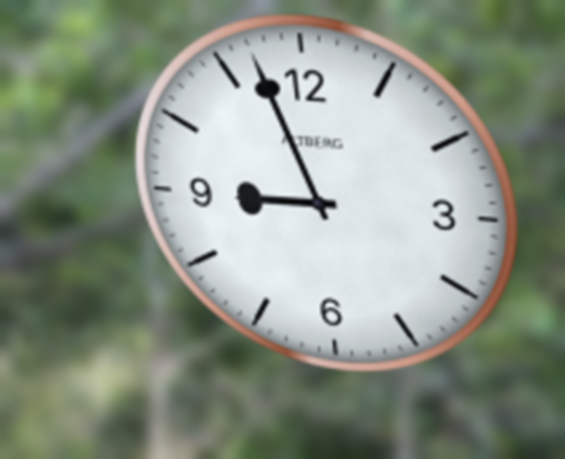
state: 8:57
